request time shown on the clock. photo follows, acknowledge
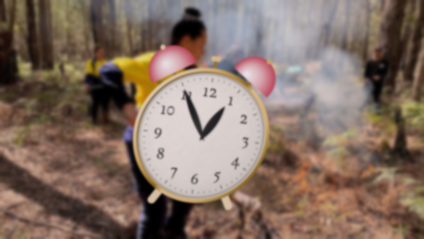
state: 12:55
